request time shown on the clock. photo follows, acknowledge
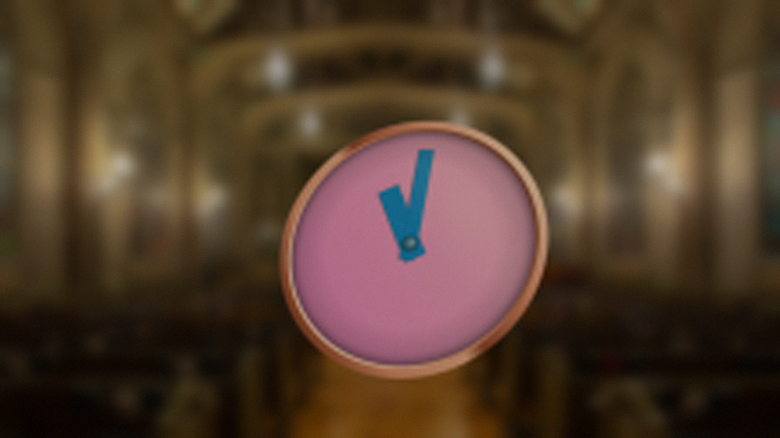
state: 11:00
